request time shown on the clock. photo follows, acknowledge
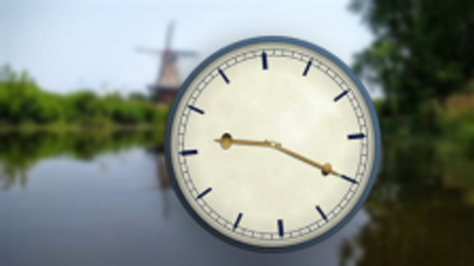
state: 9:20
